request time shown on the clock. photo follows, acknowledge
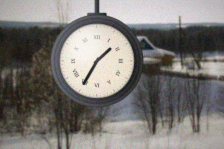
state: 1:35
